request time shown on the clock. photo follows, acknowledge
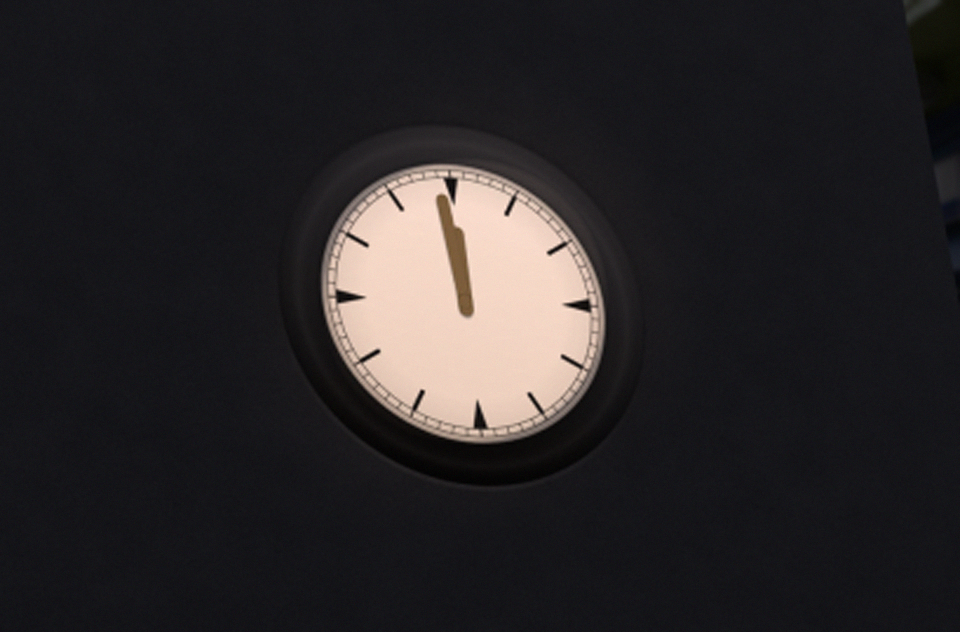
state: 11:59
